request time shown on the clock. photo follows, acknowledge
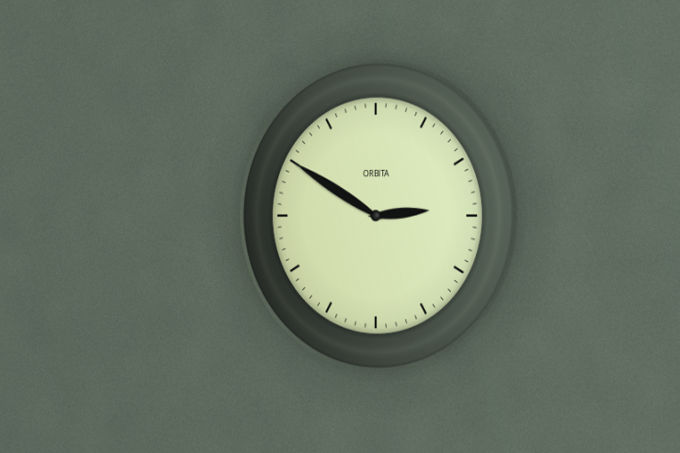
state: 2:50
